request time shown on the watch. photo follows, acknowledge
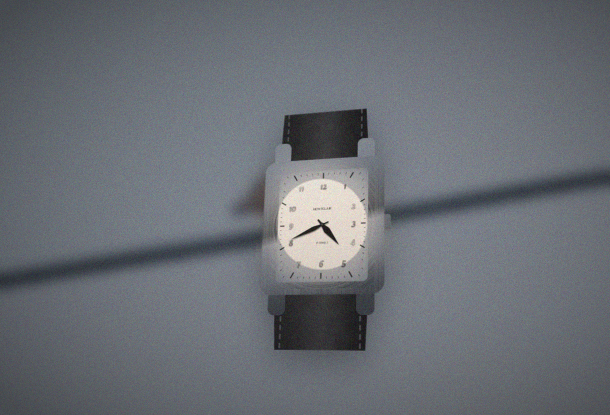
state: 4:41
